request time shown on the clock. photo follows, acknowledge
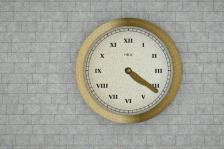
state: 4:21
